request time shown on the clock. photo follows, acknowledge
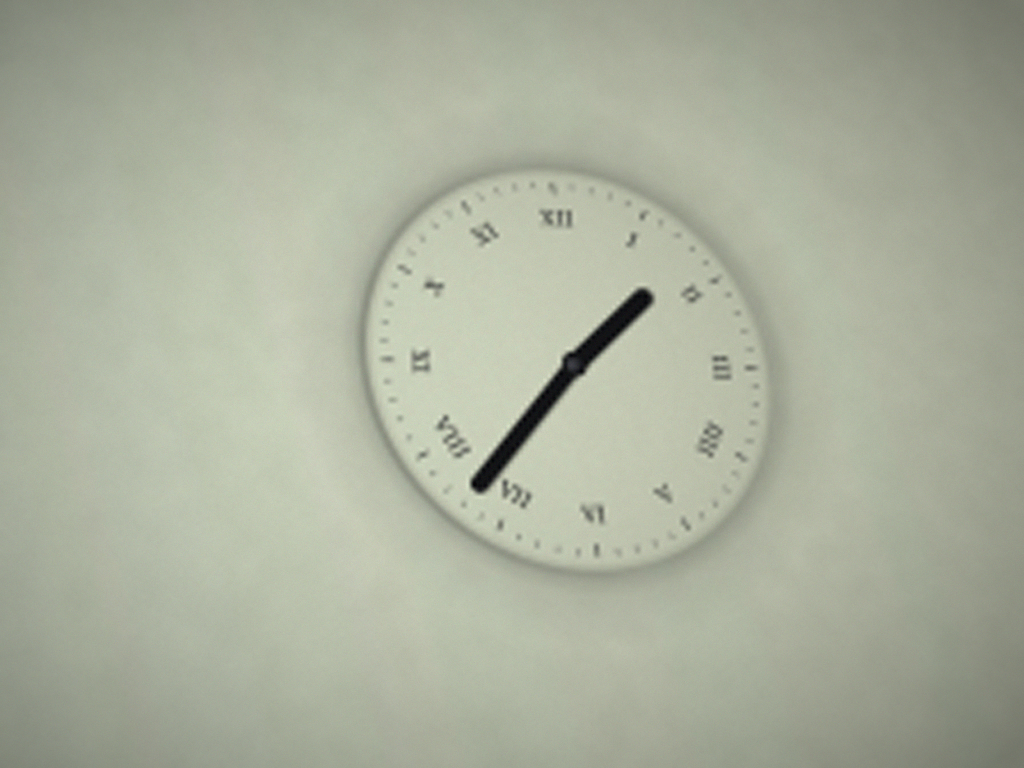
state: 1:37
